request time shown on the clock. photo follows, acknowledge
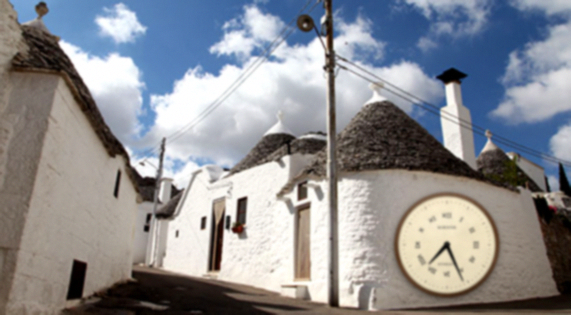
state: 7:26
